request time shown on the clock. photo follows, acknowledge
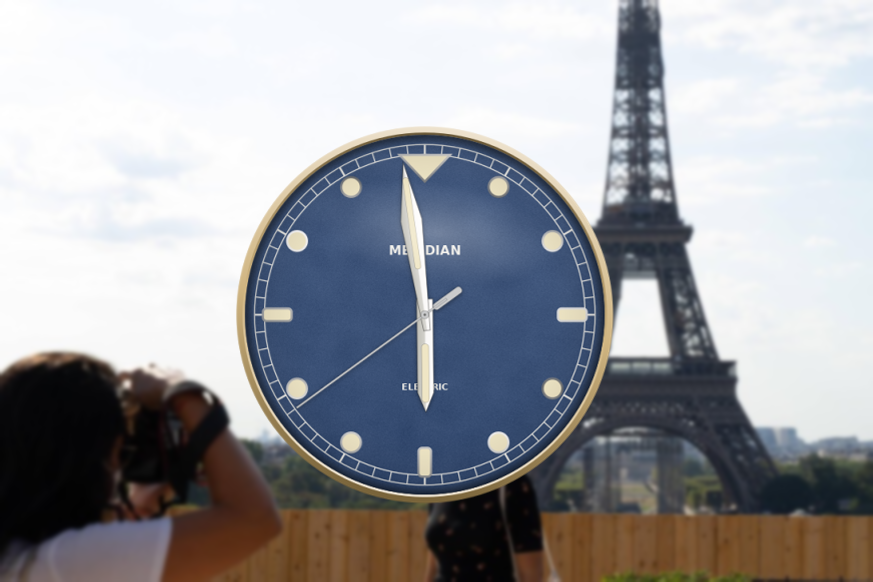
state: 5:58:39
